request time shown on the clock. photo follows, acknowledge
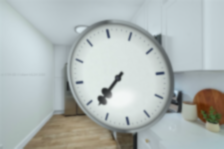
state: 7:38
